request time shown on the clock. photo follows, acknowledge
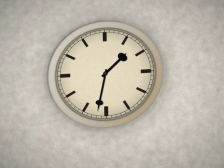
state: 1:32
